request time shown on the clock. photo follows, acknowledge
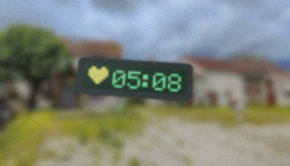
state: 5:08
